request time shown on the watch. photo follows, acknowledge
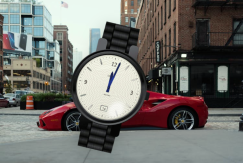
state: 12:02
